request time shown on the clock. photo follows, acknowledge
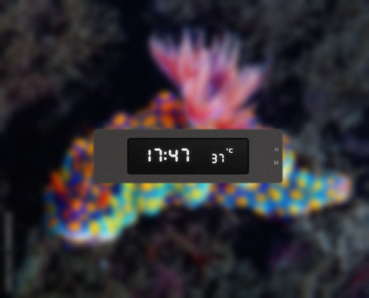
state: 17:47
